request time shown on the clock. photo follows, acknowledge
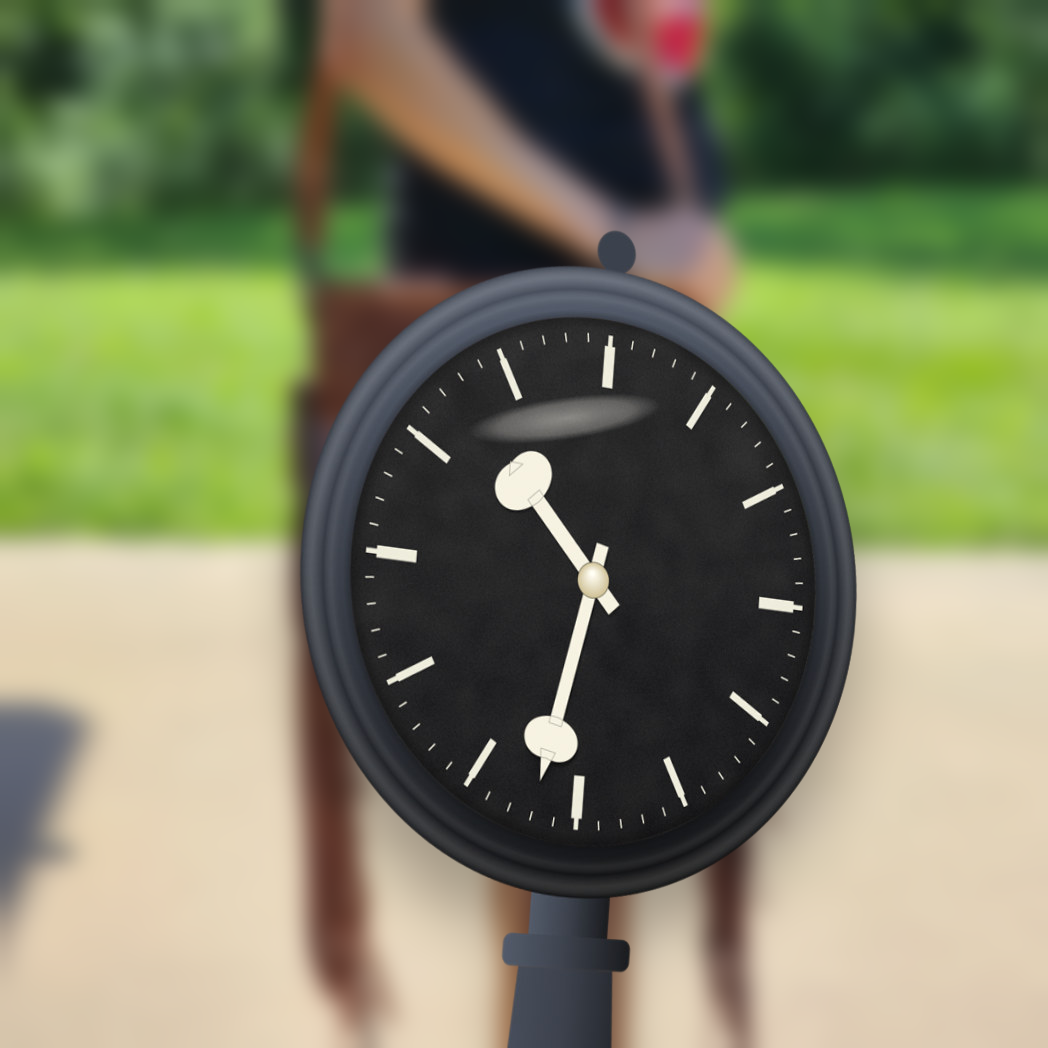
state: 10:32
